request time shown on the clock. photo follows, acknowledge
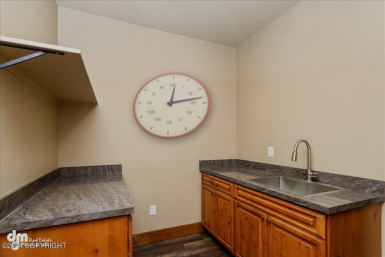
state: 12:13
